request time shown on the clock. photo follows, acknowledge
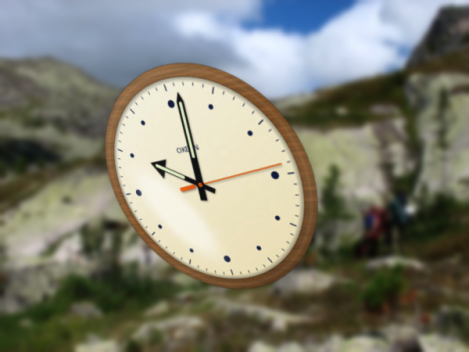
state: 10:01:14
